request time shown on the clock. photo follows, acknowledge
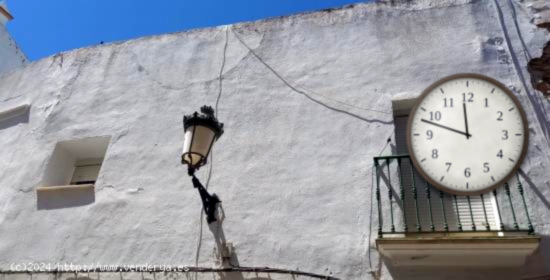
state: 11:48
